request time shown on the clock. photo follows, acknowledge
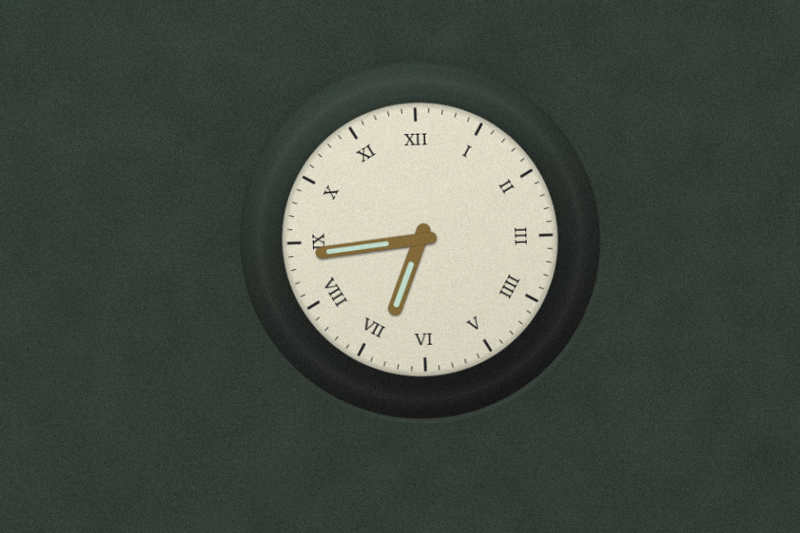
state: 6:44
